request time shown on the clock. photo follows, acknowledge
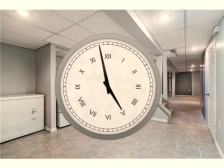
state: 4:58
